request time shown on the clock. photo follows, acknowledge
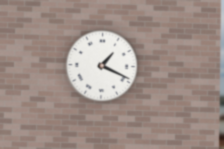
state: 1:19
